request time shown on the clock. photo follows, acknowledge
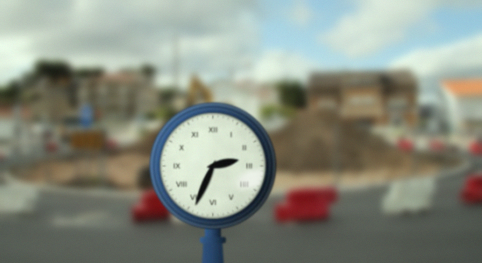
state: 2:34
